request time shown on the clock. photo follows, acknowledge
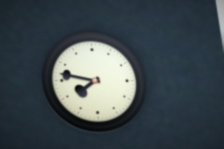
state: 7:47
